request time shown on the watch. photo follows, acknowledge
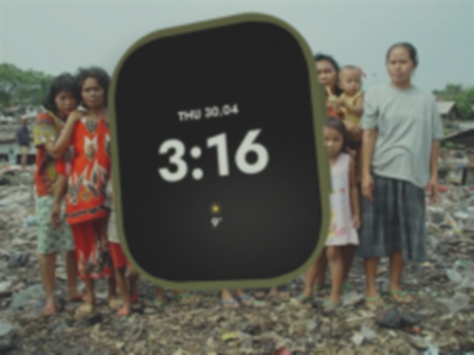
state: 3:16
